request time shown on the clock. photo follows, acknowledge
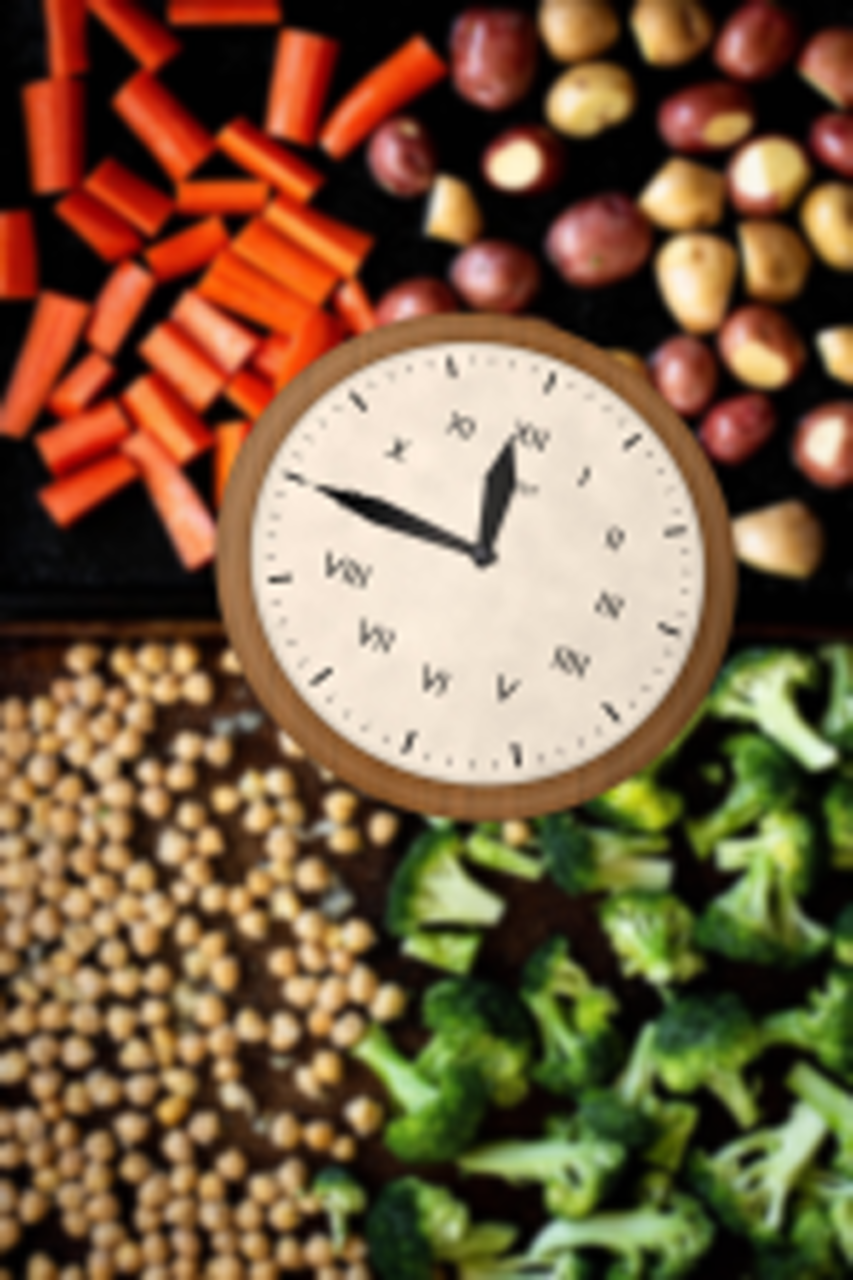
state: 11:45
